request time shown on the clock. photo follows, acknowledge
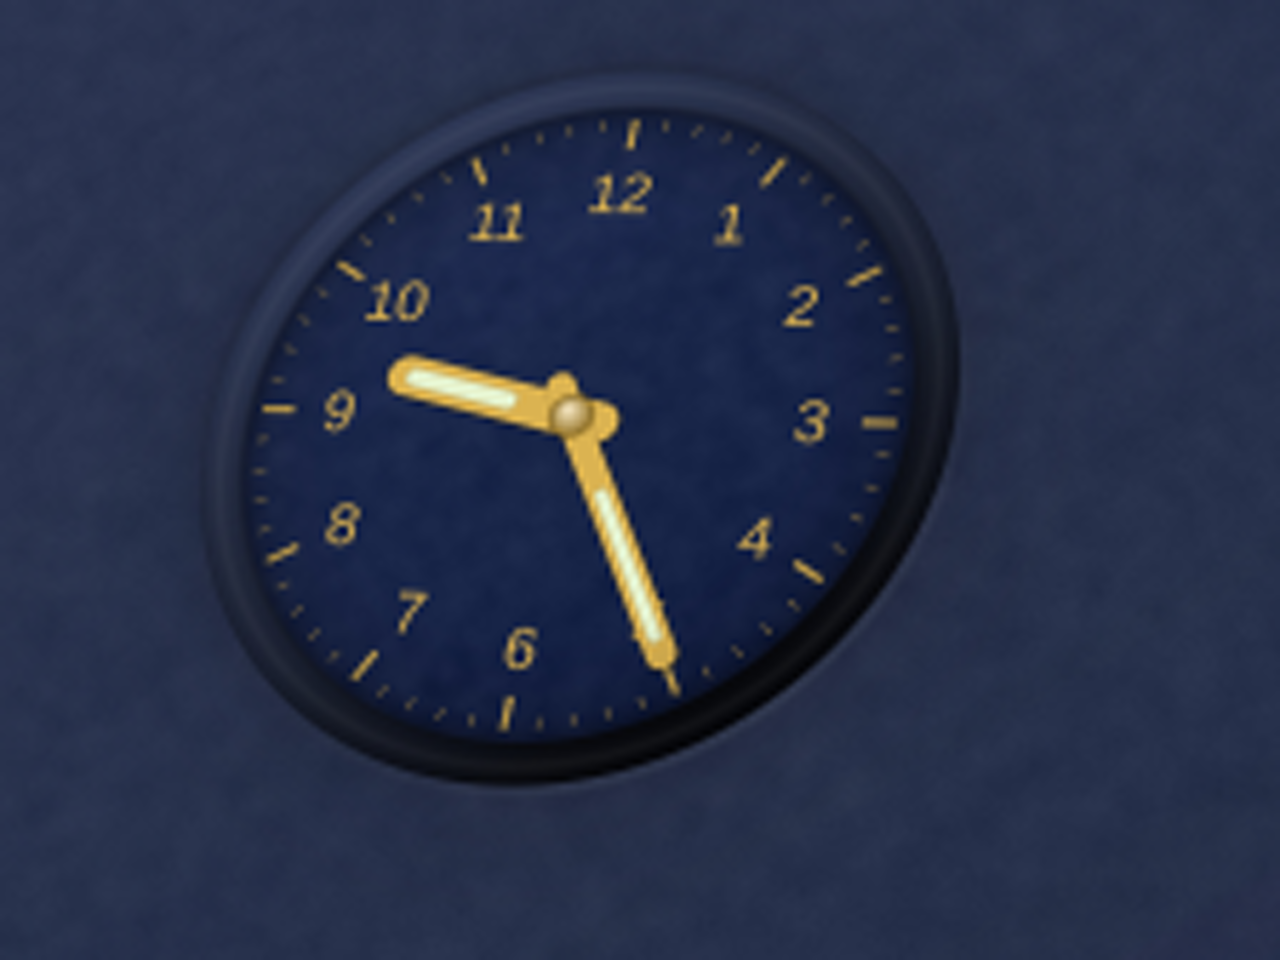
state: 9:25
